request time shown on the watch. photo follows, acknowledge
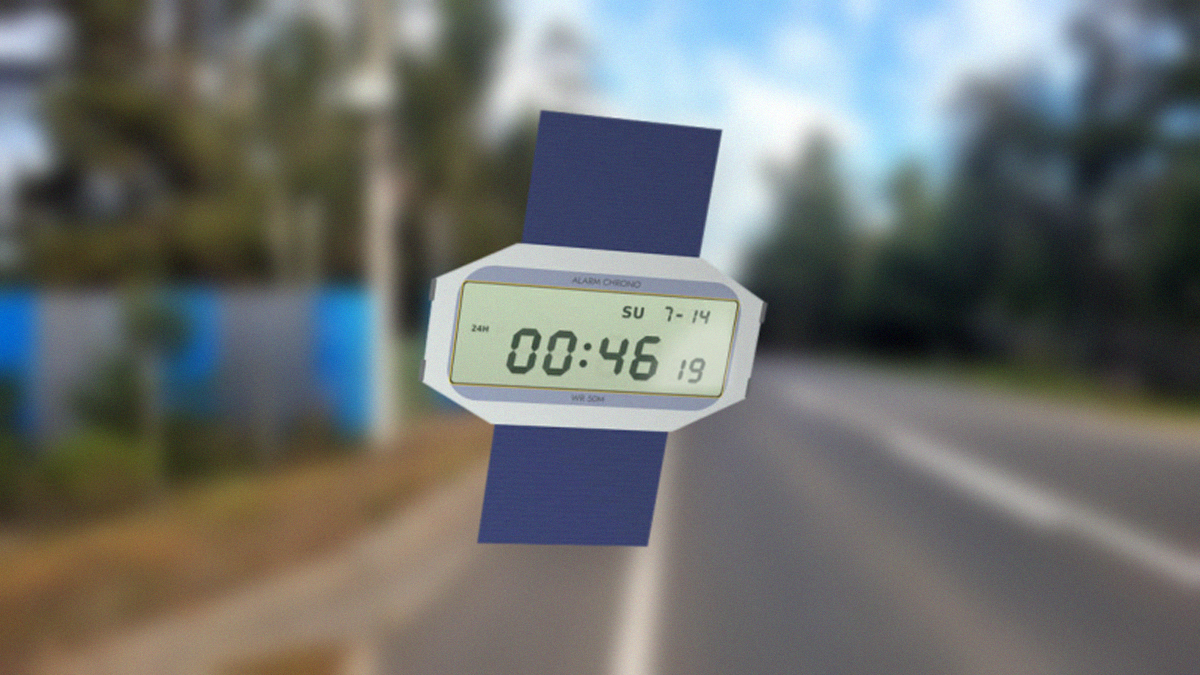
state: 0:46:19
